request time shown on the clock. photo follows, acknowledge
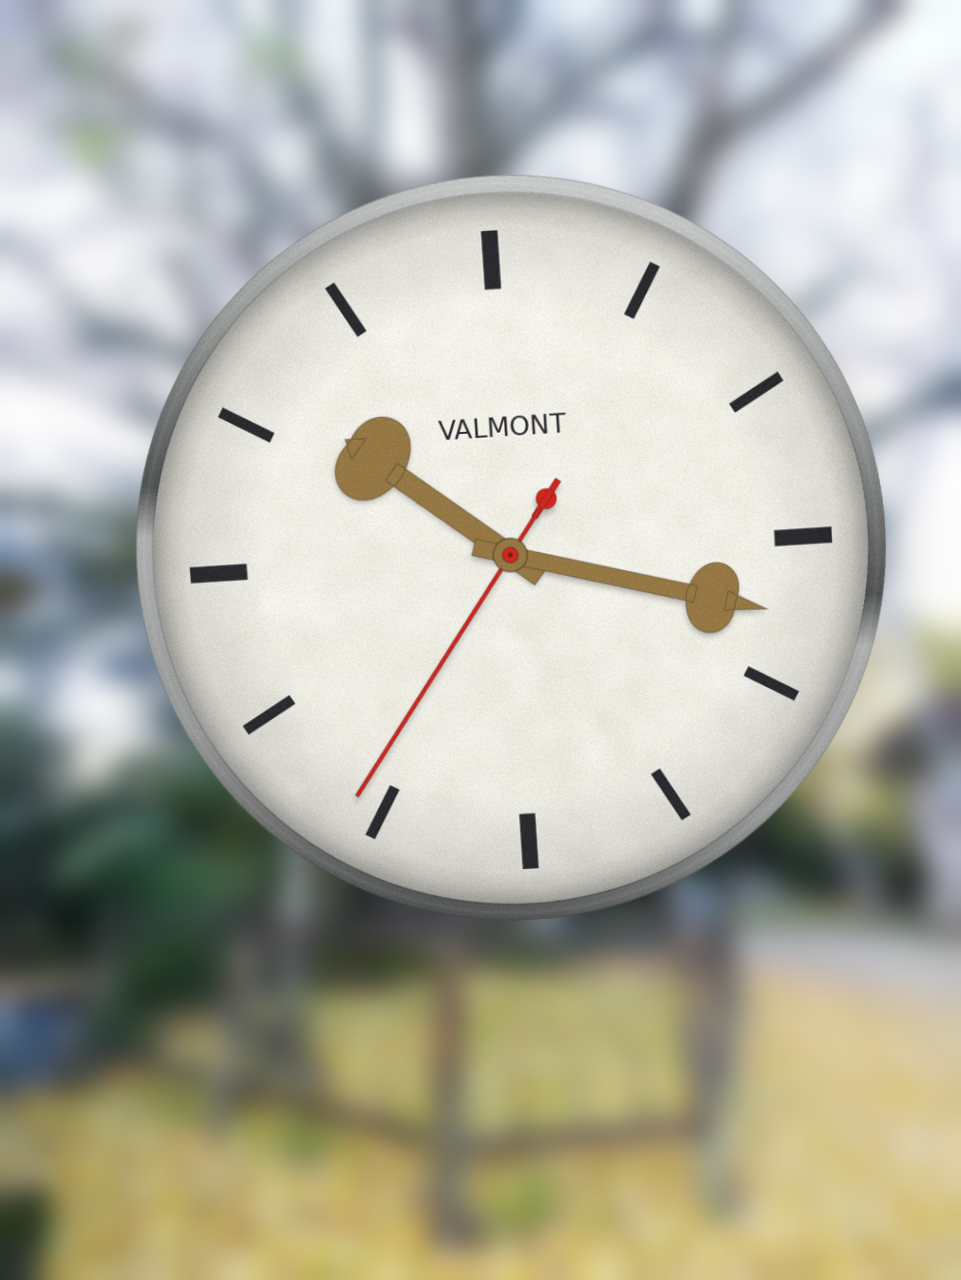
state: 10:17:36
